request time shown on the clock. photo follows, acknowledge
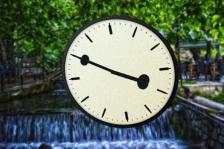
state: 3:50
